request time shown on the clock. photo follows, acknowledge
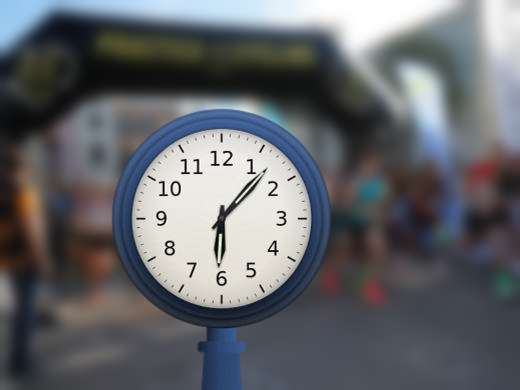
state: 6:07
